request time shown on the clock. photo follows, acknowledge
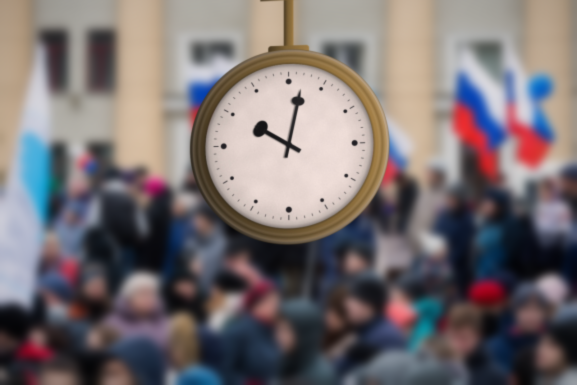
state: 10:02
